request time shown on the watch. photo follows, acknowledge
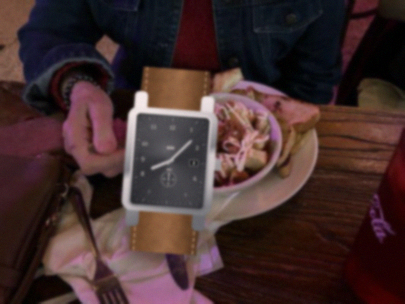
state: 8:07
